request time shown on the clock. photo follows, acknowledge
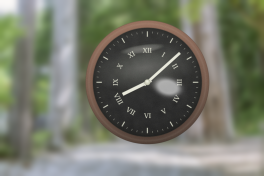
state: 8:08
